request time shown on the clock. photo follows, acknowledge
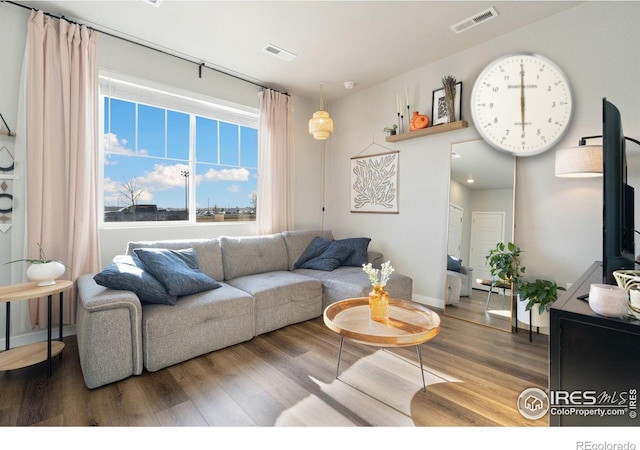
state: 6:00
